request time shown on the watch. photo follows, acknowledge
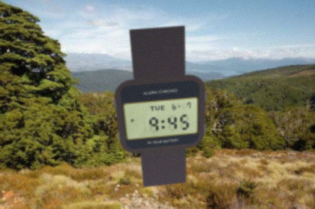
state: 9:45
